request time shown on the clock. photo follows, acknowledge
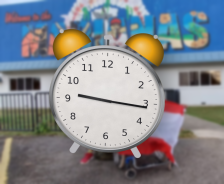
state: 9:16
